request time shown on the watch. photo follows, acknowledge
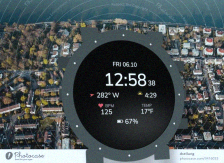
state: 12:58:38
